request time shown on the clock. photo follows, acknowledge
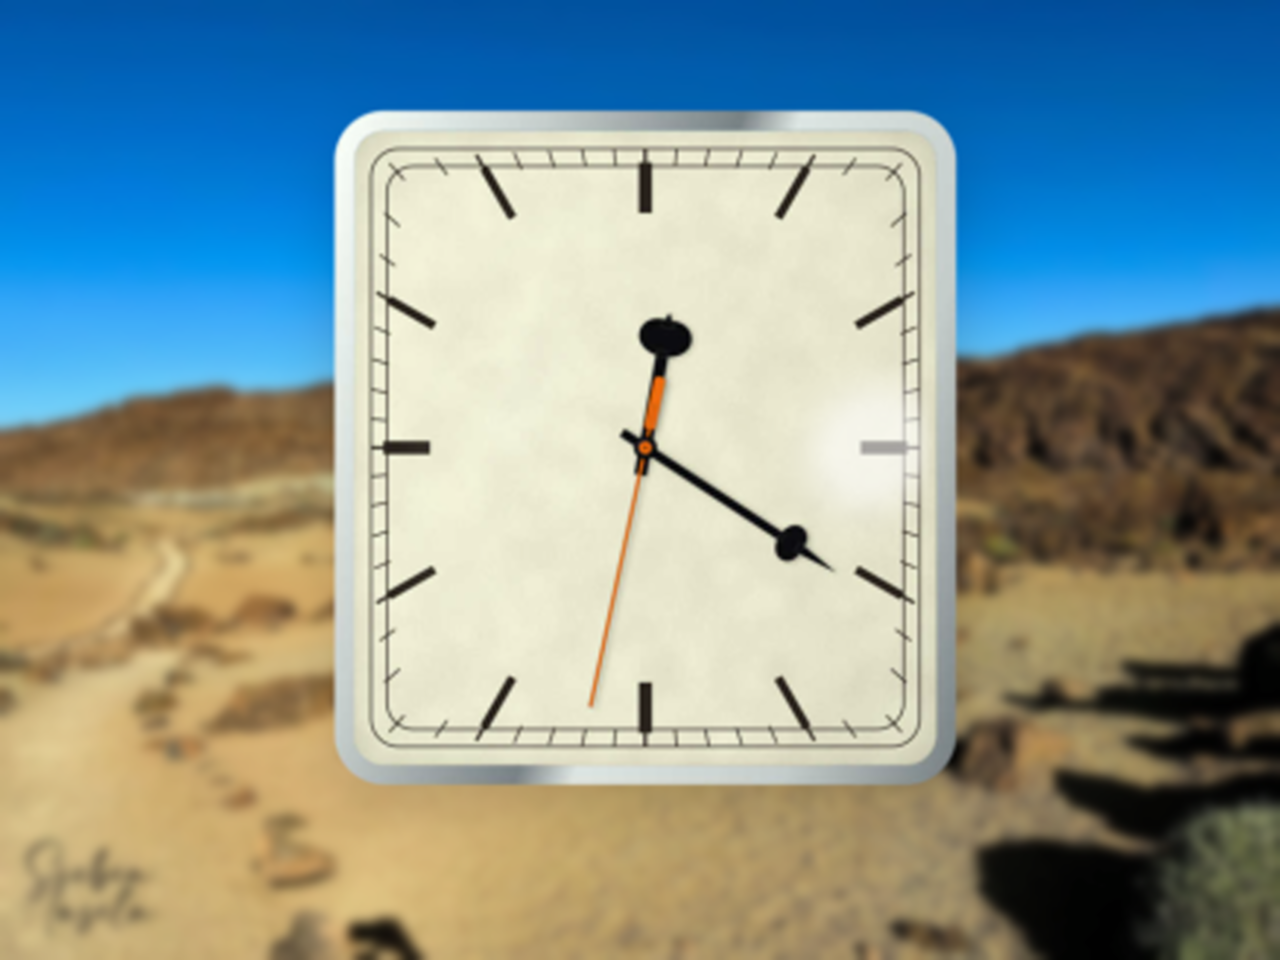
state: 12:20:32
